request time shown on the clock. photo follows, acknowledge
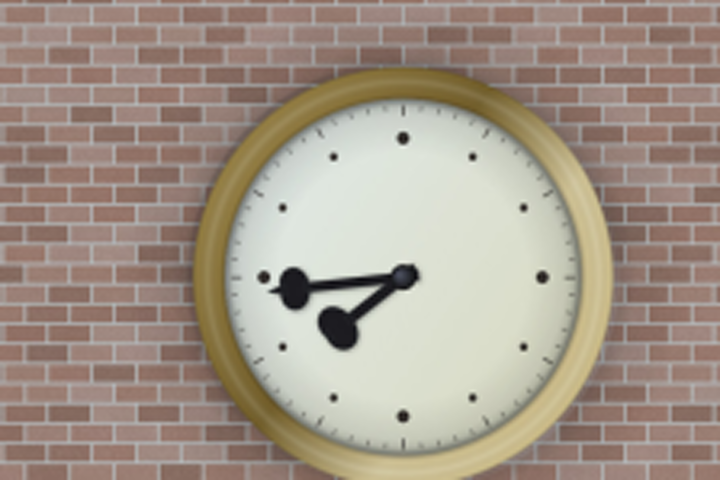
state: 7:44
